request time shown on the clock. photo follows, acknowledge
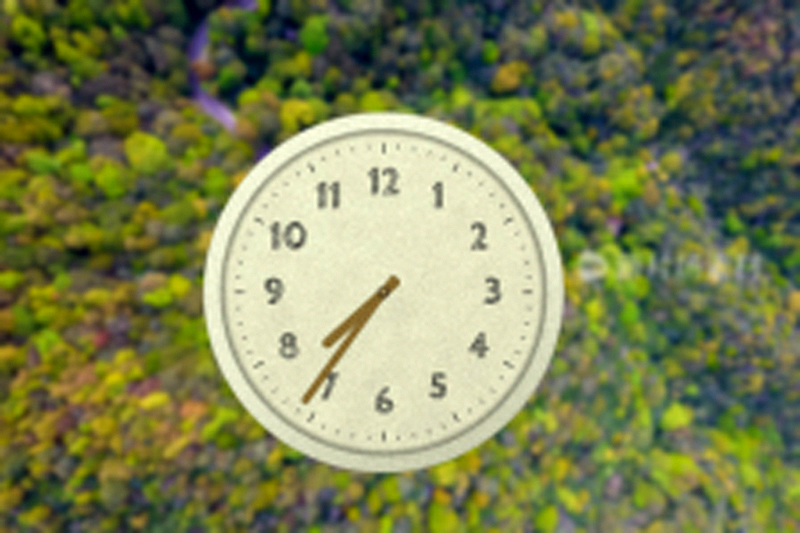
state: 7:36
